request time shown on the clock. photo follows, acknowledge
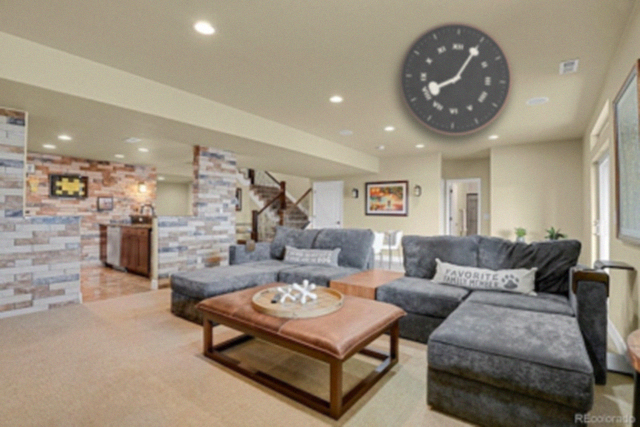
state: 8:05
